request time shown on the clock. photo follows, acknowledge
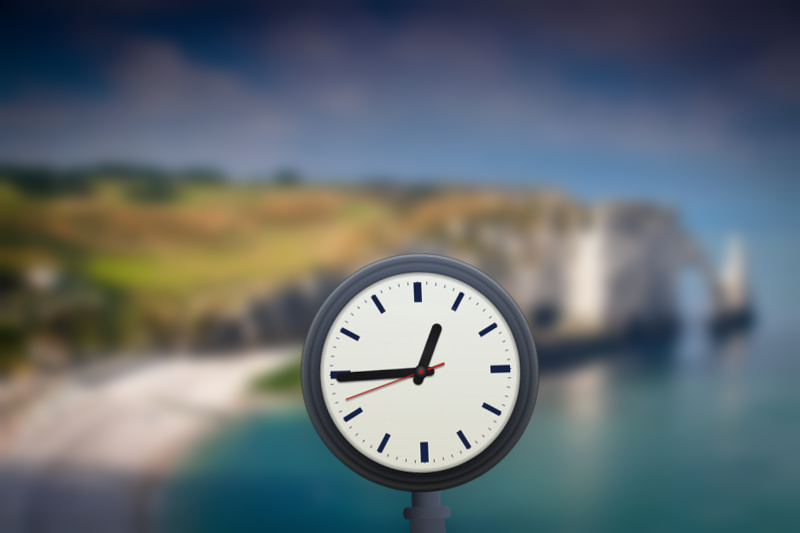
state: 12:44:42
